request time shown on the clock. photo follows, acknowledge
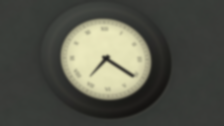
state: 7:21
